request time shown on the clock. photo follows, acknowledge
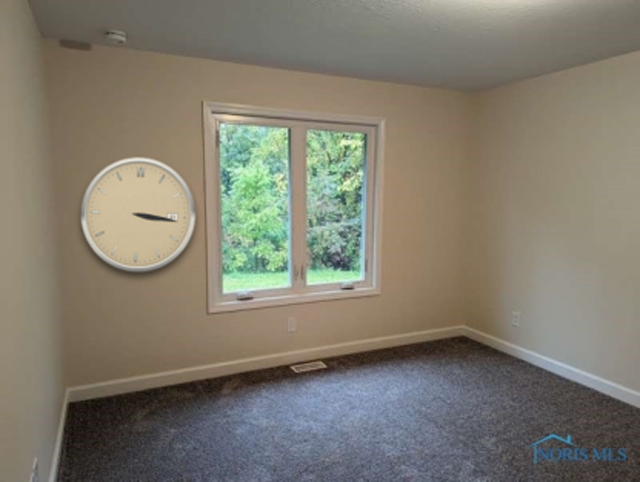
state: 3:16
